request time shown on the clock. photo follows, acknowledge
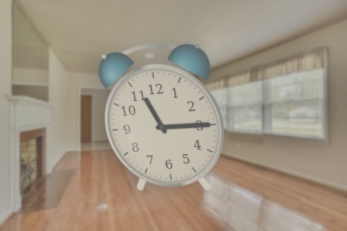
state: 11:15
